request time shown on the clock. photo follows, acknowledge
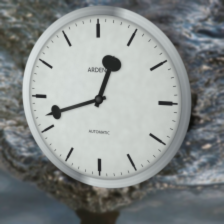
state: 12:42
